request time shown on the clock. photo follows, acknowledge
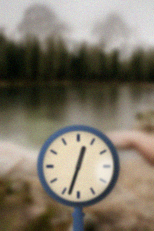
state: 12:33
